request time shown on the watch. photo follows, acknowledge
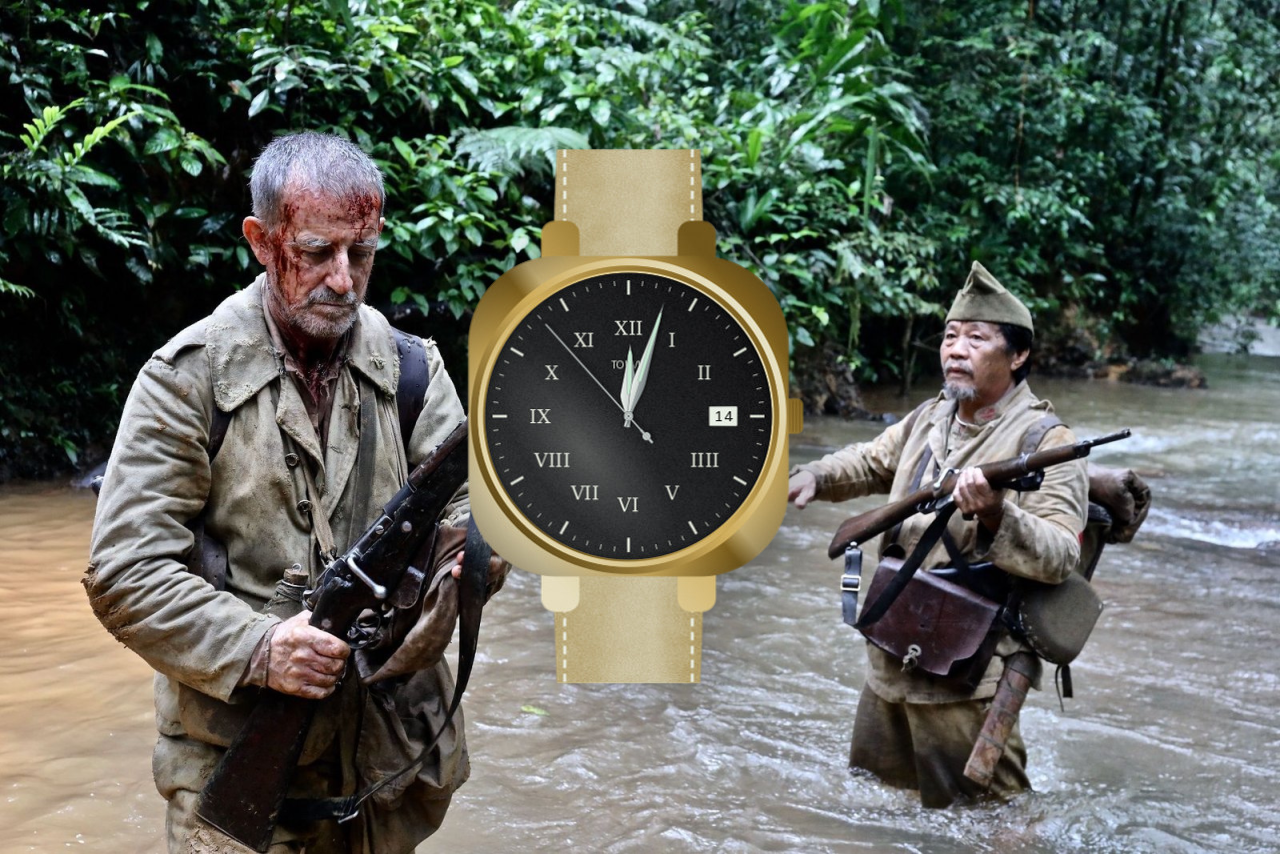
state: 12:02:53
